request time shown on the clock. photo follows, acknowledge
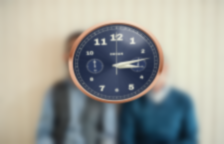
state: 3:13
